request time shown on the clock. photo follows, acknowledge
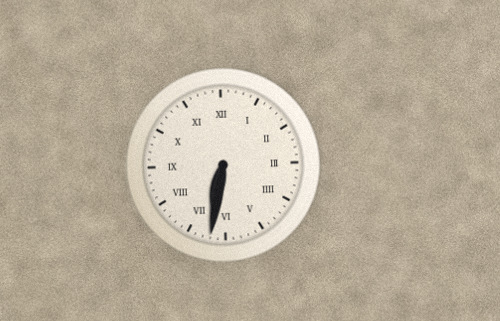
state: 6:32
